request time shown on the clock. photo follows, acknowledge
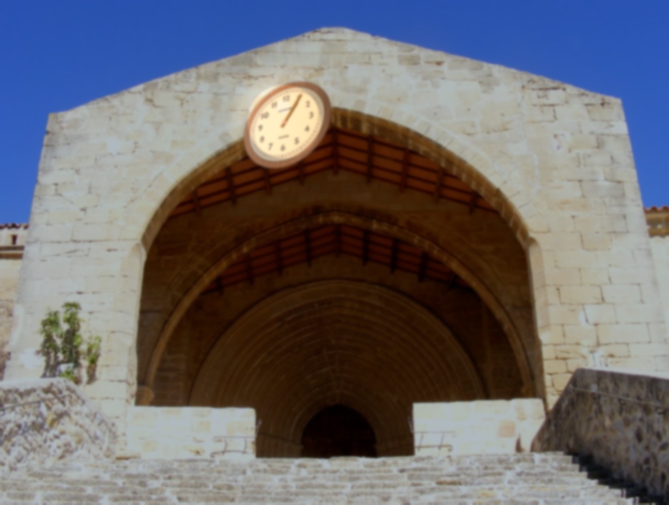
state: 1:05
